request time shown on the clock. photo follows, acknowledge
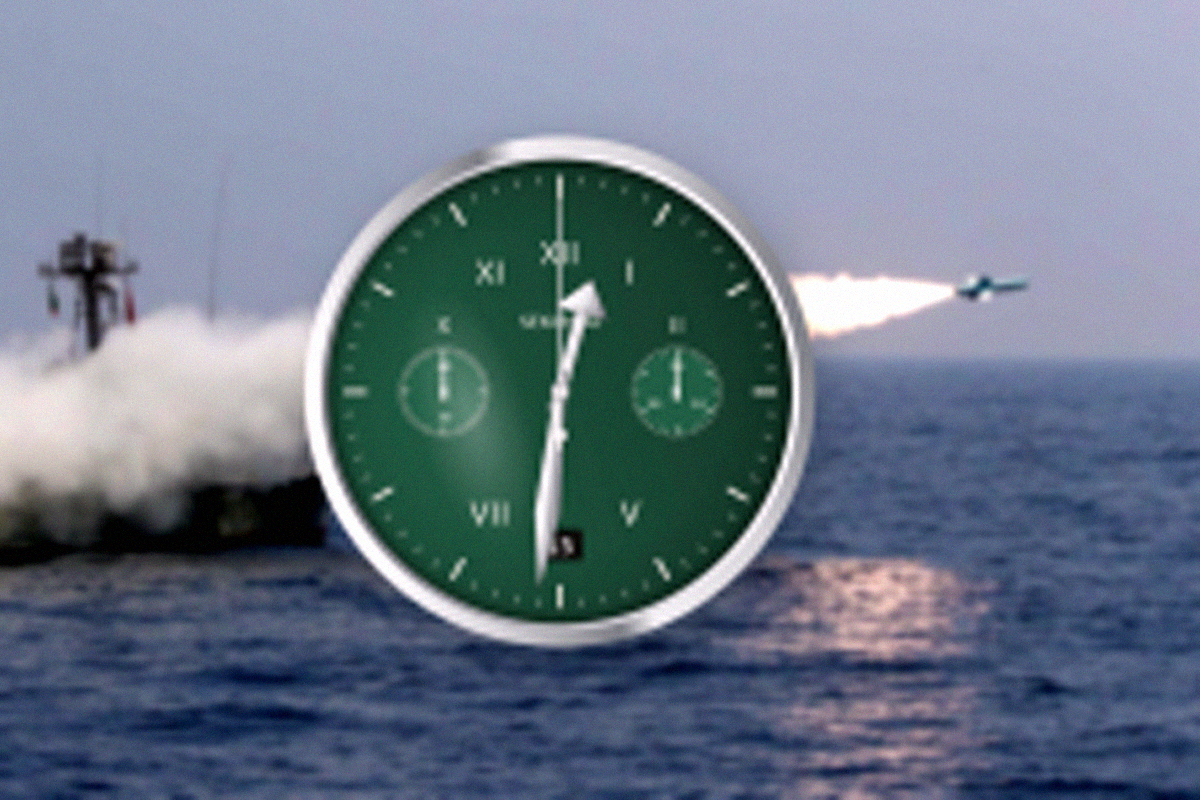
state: 12:31
